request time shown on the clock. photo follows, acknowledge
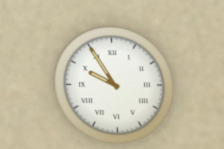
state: 9:55
